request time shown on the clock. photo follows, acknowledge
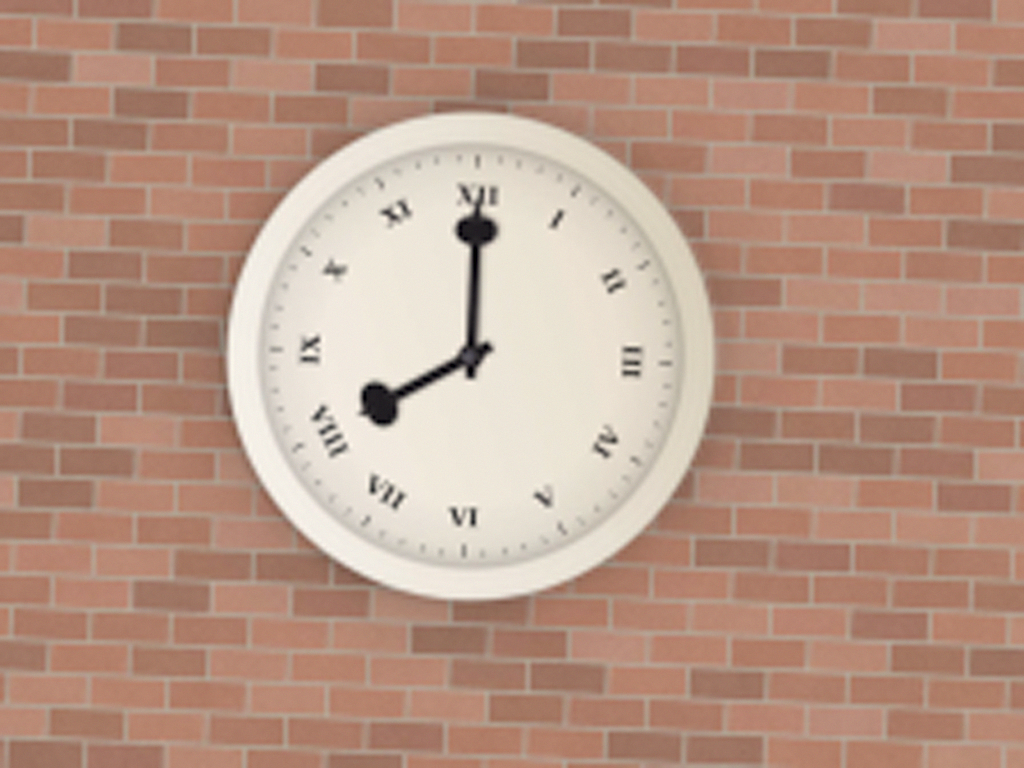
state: 8:00
